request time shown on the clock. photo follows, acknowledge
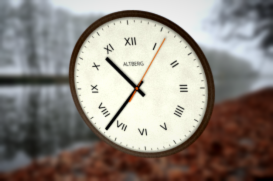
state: 10:37:06
